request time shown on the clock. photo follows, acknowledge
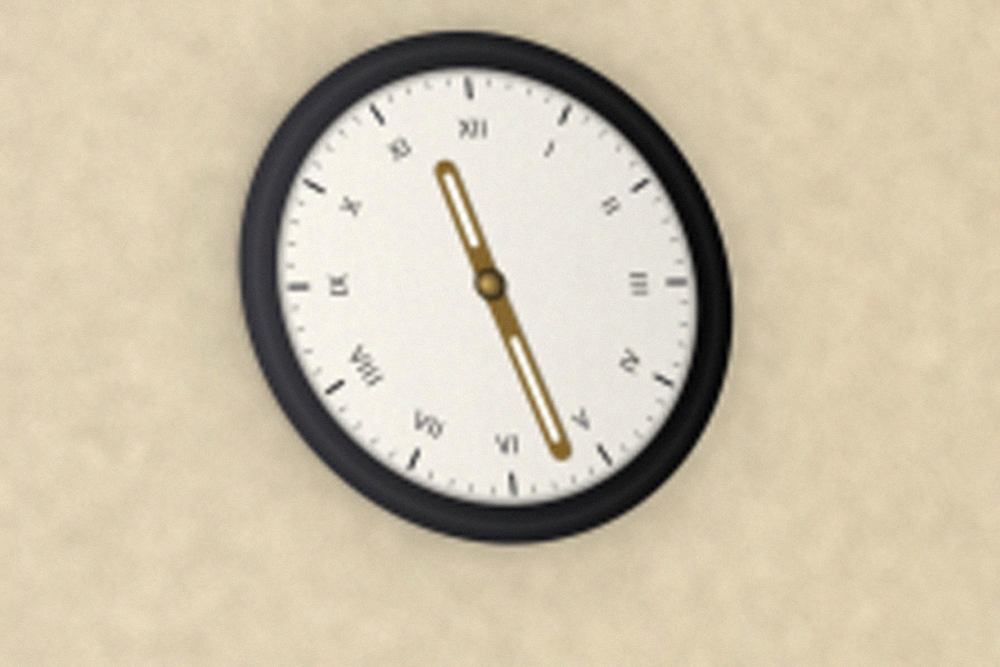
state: 11:27
